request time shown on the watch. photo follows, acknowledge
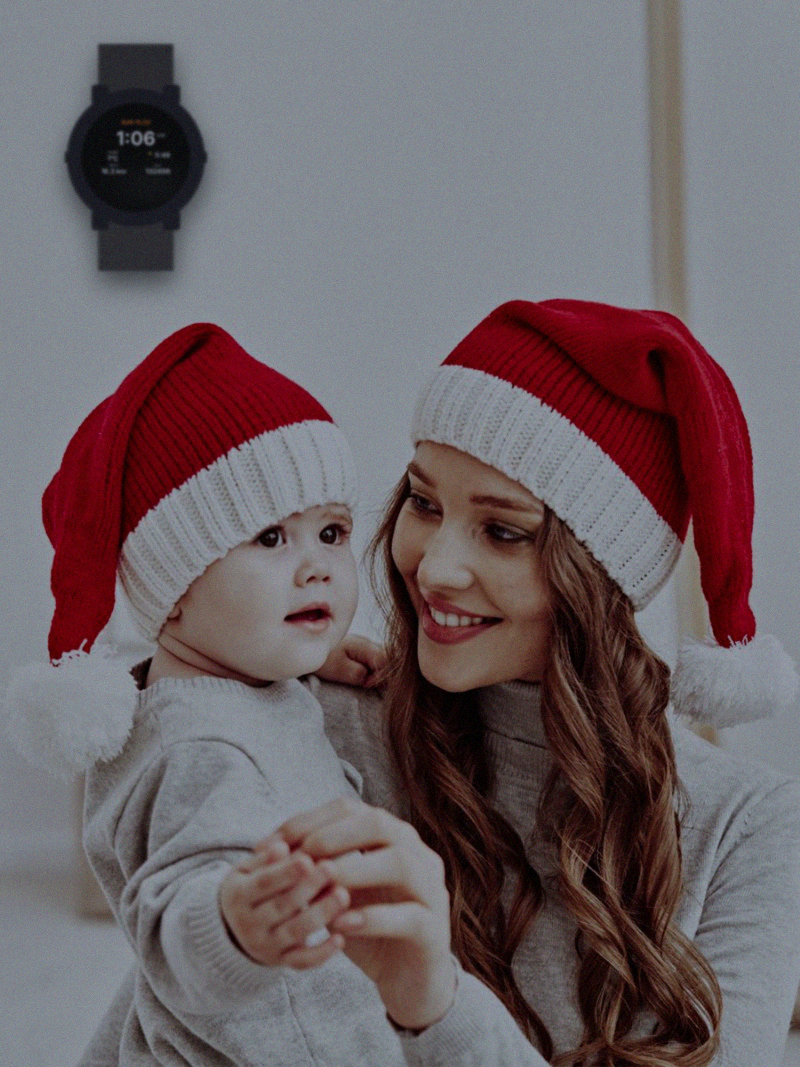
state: 1:06
